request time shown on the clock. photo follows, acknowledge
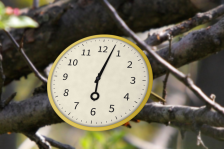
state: 6:03
